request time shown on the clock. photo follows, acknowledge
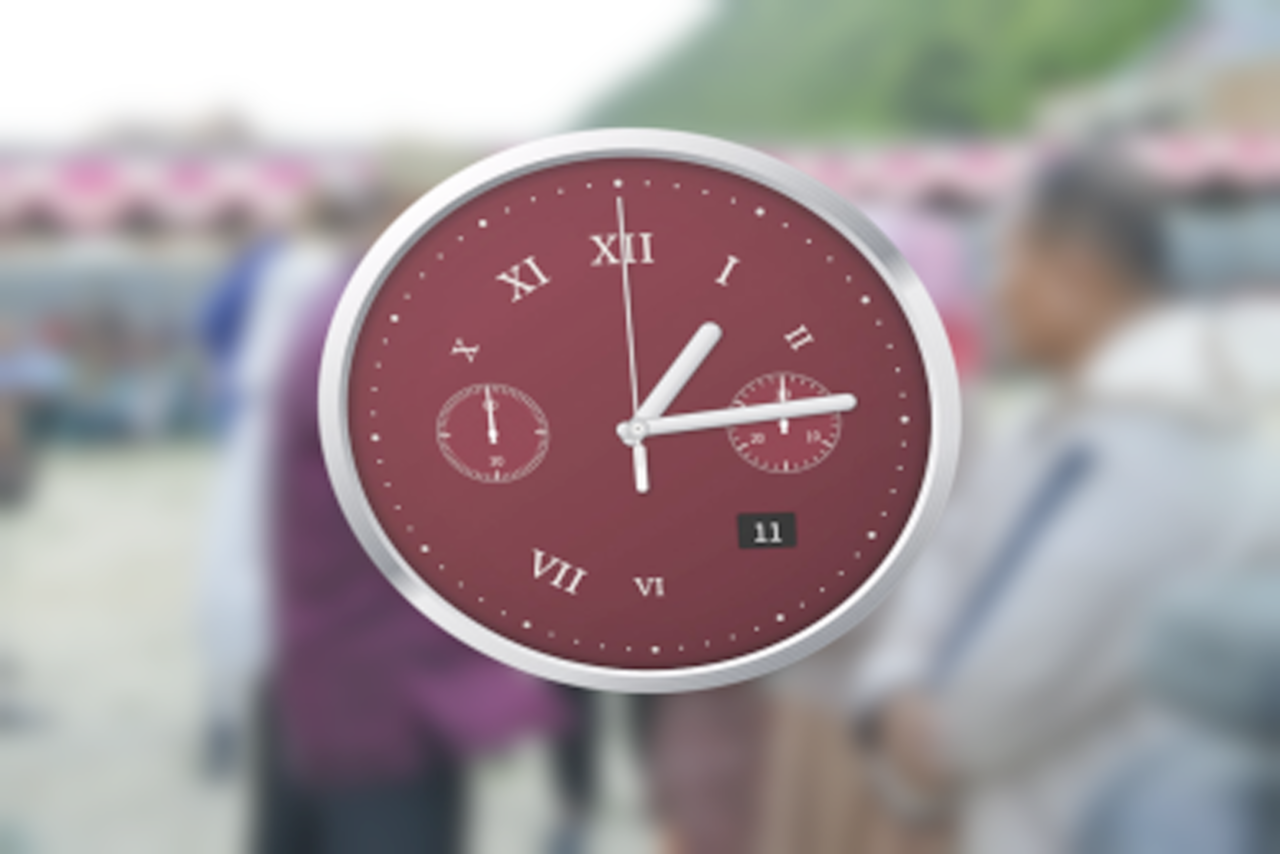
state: 1:14
